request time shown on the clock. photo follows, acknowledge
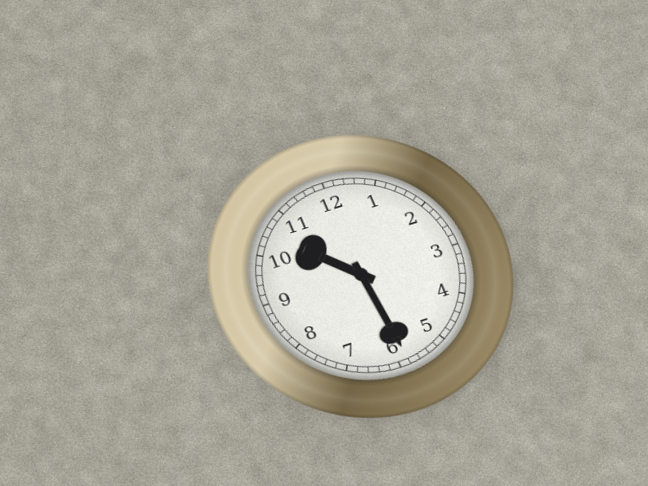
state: 10:29
